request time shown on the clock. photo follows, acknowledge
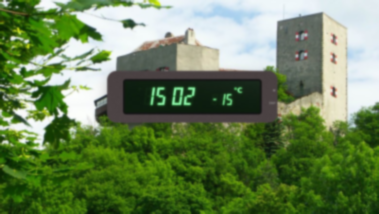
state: 15:02
